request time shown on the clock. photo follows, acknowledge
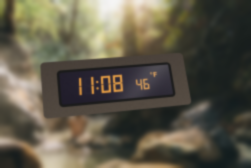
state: 11:08
